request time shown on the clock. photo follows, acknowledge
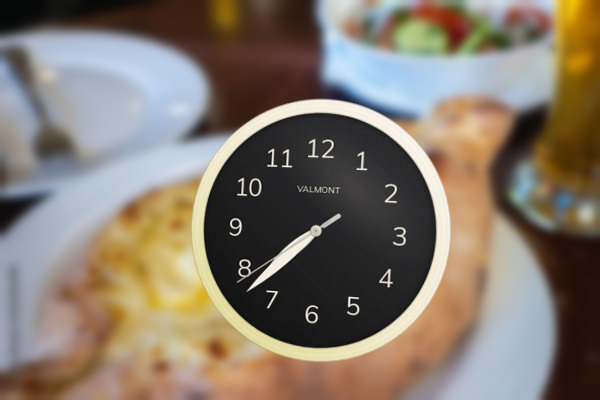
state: 7:37:39
